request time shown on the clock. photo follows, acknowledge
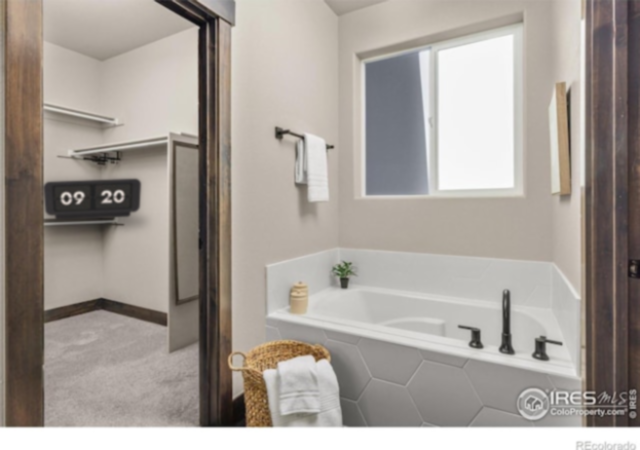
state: 9:20
